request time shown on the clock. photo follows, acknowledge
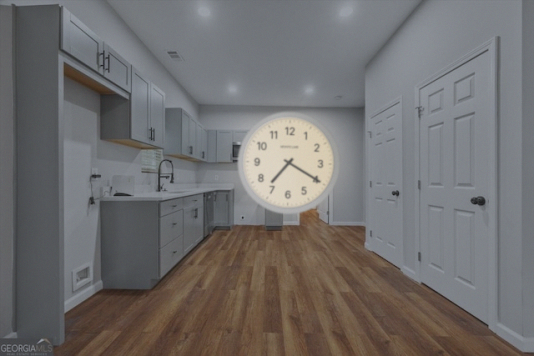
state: 7:20
